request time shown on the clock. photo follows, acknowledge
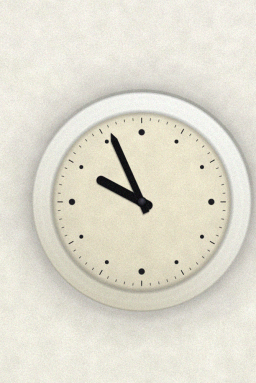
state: 9:56
